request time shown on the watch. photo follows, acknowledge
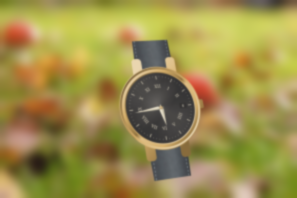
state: 5:44
